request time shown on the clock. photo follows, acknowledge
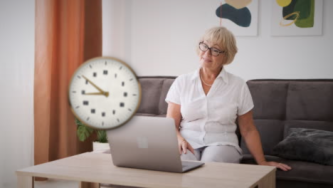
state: 8:51
